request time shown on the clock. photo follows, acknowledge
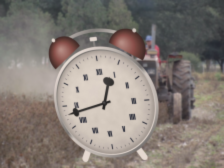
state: 12:43
